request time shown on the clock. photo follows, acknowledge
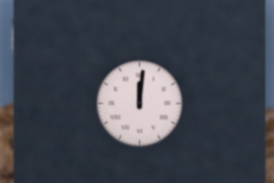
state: 12:01
